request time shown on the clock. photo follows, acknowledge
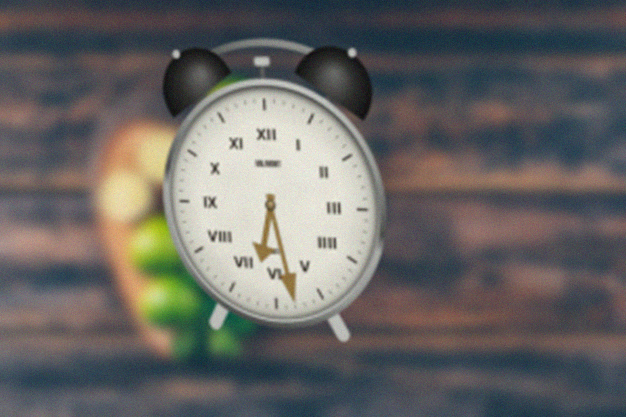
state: 6:28
